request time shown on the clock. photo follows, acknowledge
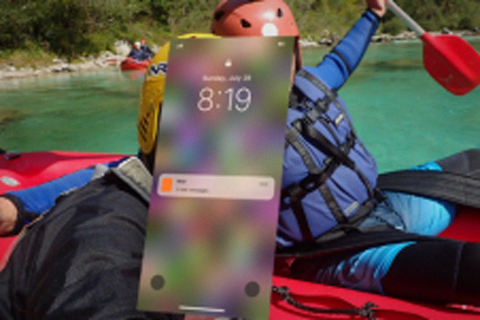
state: 8:19
